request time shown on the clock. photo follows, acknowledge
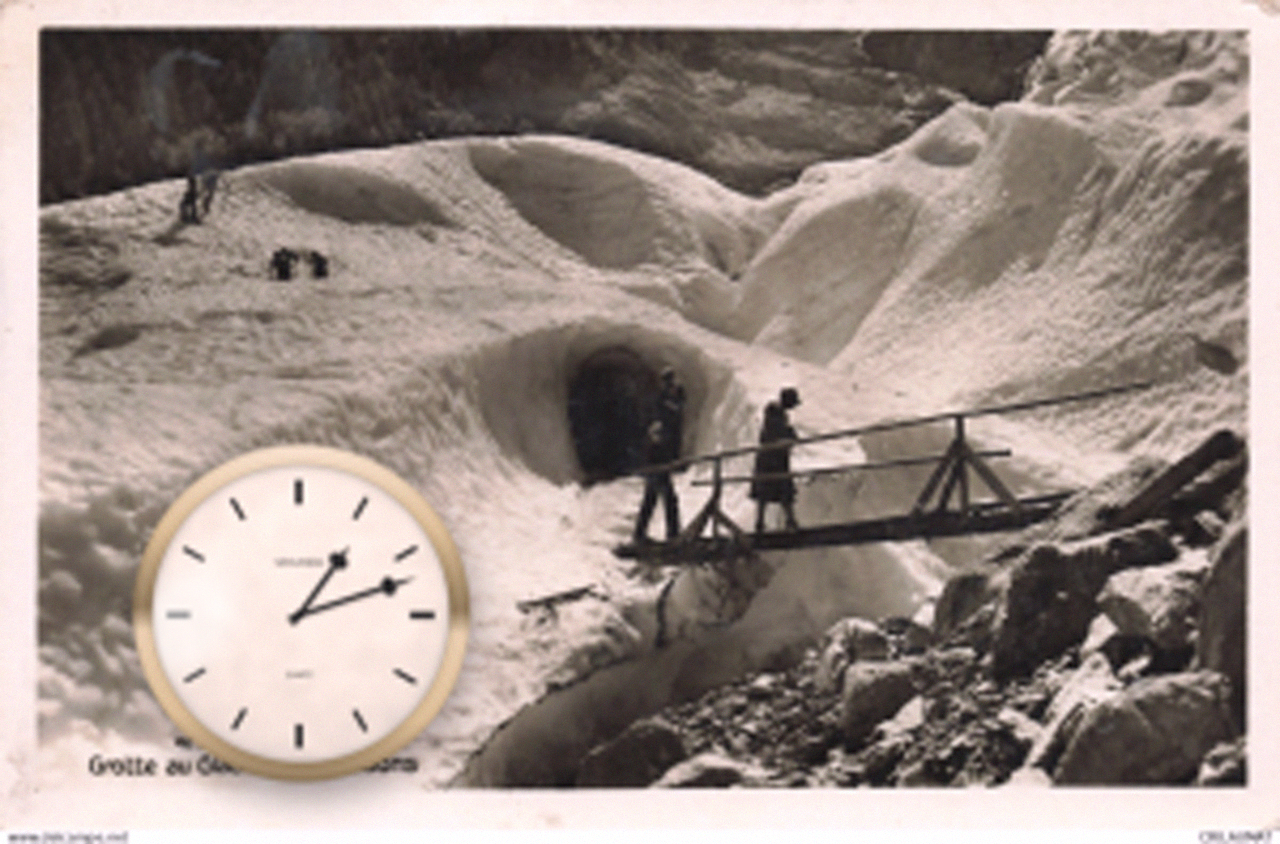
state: 1:12
